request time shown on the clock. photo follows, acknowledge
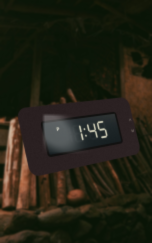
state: 1:45
